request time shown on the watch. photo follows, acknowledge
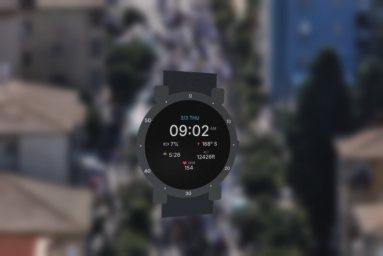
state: 9:02
